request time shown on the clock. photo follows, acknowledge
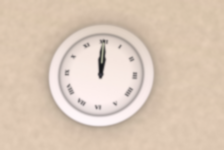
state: 12:00
